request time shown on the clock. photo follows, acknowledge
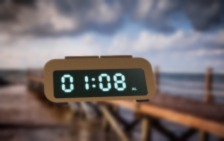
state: 1:08
